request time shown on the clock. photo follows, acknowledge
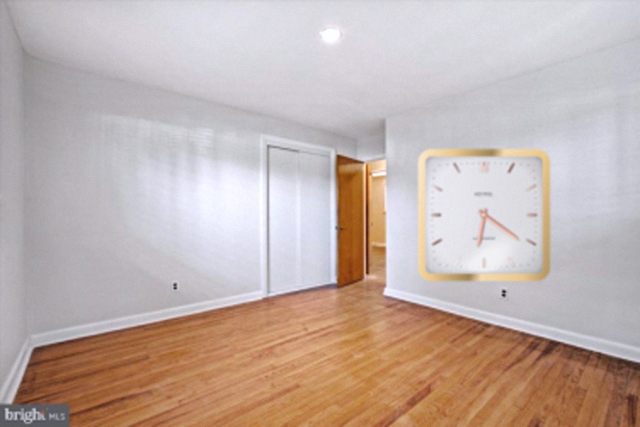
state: 6:21
